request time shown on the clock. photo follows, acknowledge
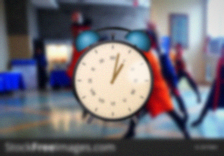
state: 1:02
